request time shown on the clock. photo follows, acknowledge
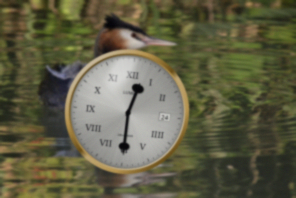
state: 12:30
